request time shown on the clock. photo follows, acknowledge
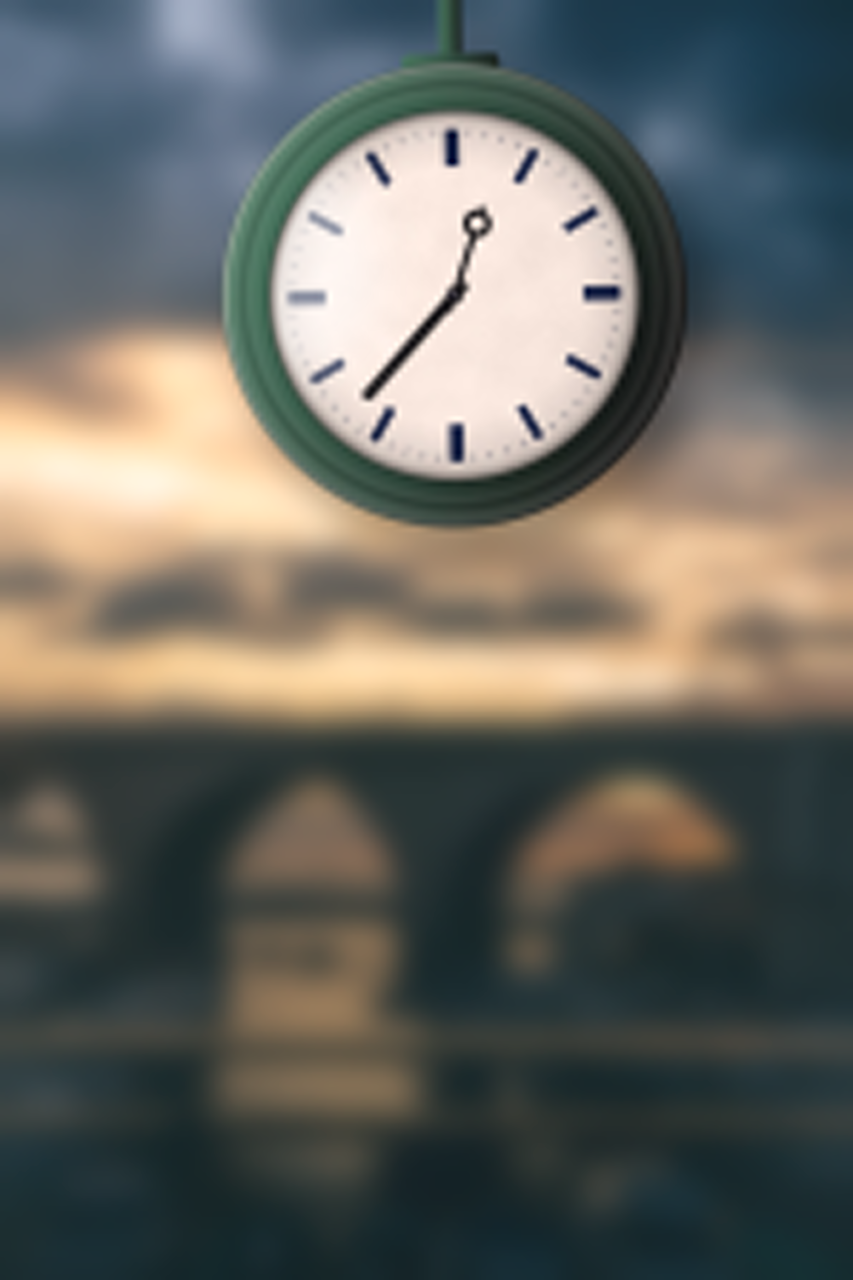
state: 12:37
